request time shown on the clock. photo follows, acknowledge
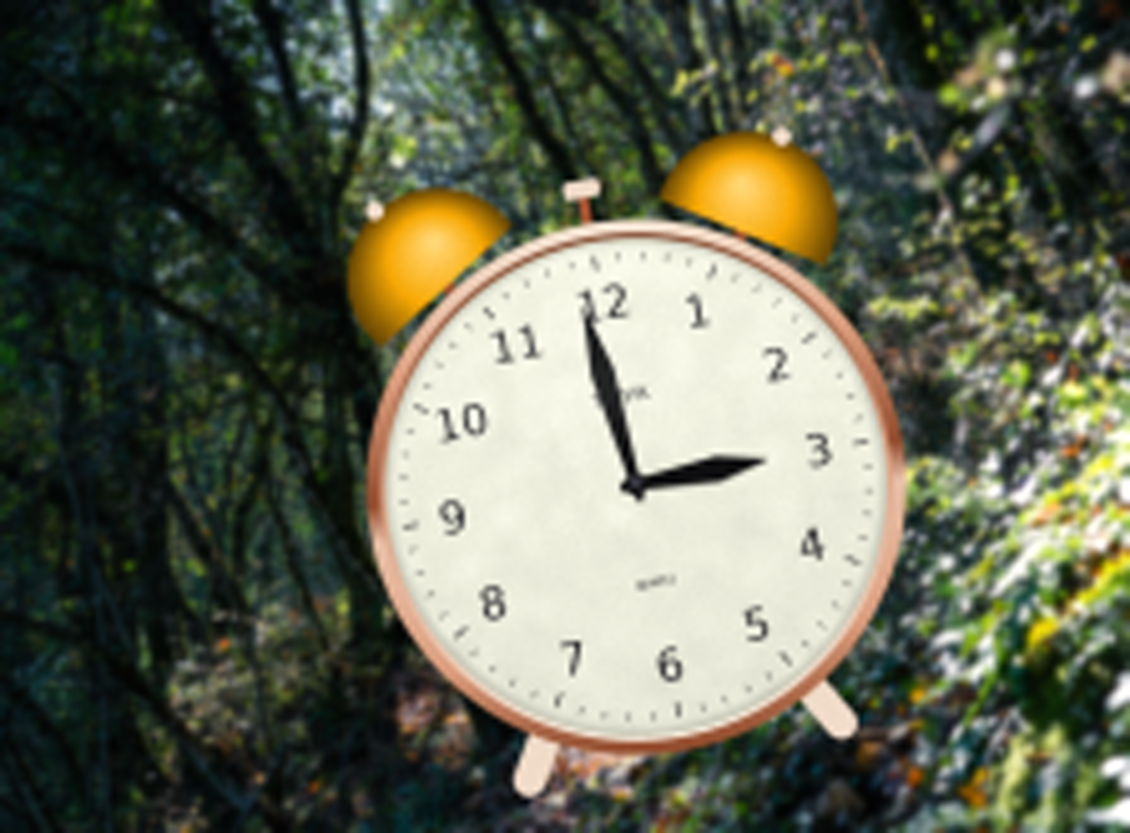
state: 2:59
